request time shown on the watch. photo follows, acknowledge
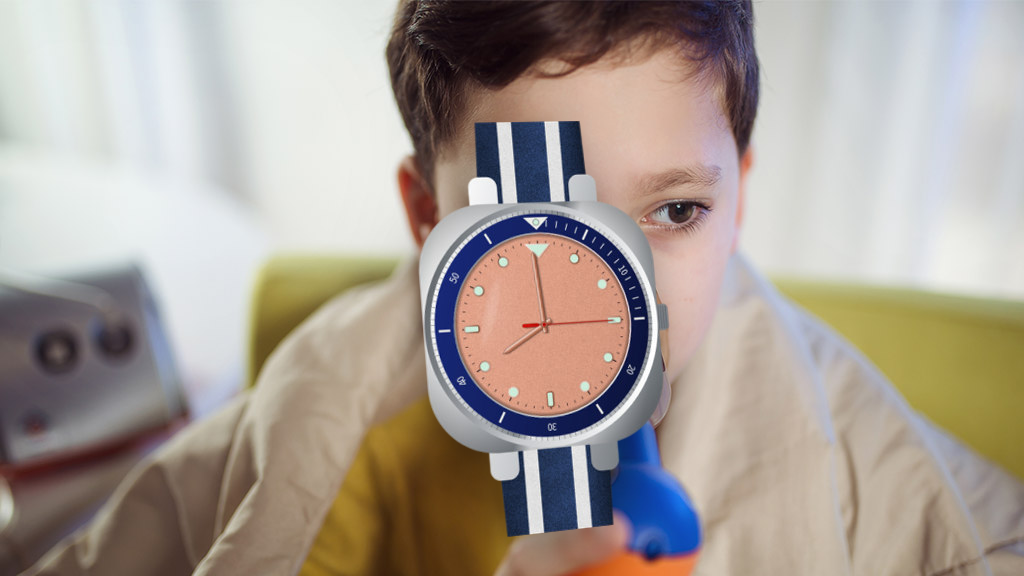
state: 7:59:15
